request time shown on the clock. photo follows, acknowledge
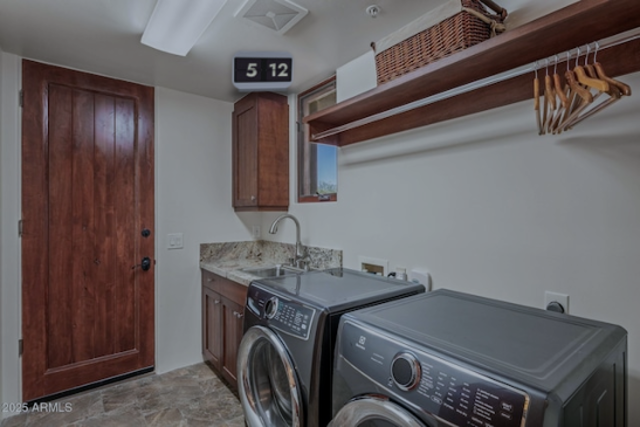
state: 5:12
